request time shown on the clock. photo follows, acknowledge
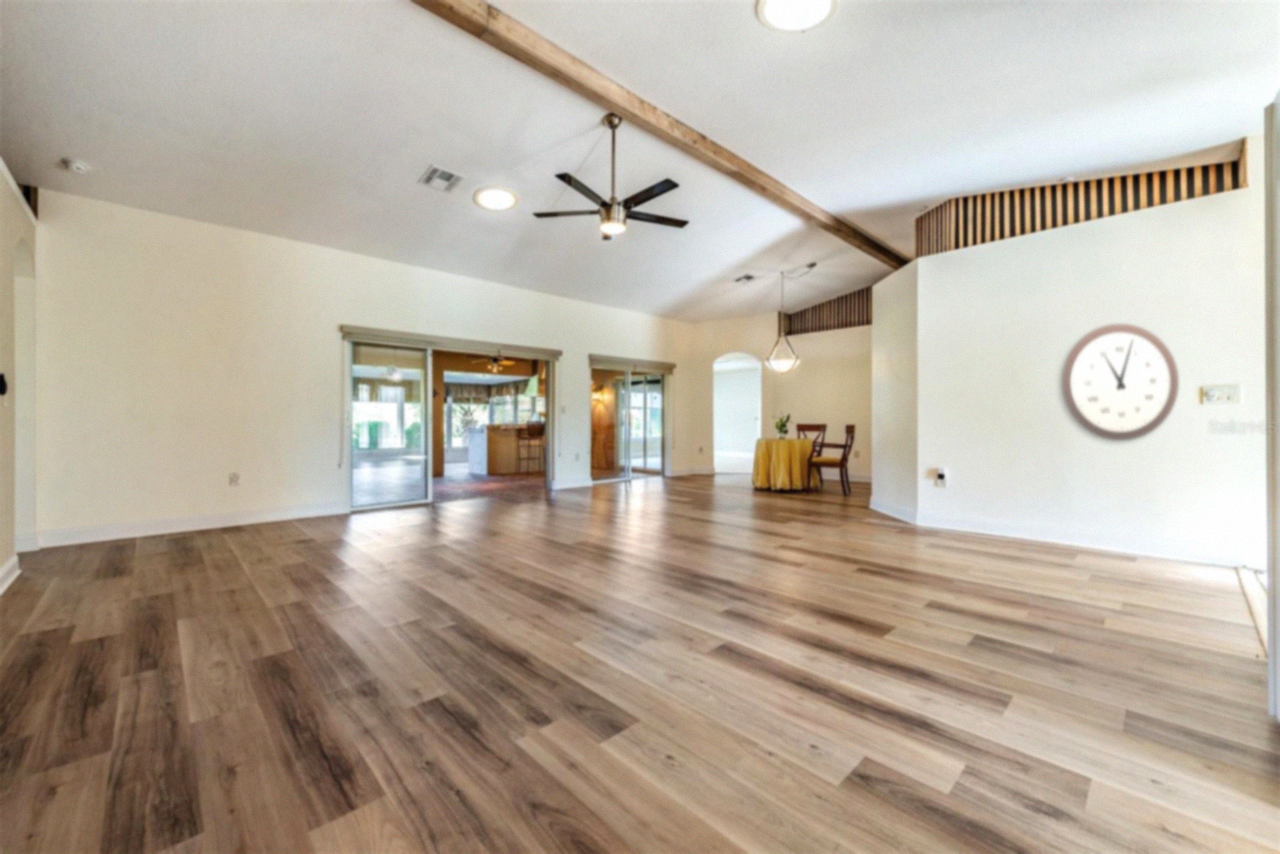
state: 11:03
